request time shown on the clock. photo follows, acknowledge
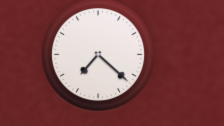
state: 7:22
